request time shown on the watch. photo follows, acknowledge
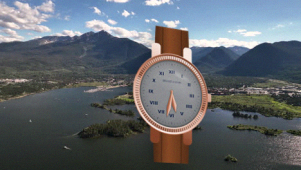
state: 5:32
